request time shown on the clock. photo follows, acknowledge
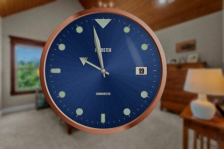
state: 9:58
